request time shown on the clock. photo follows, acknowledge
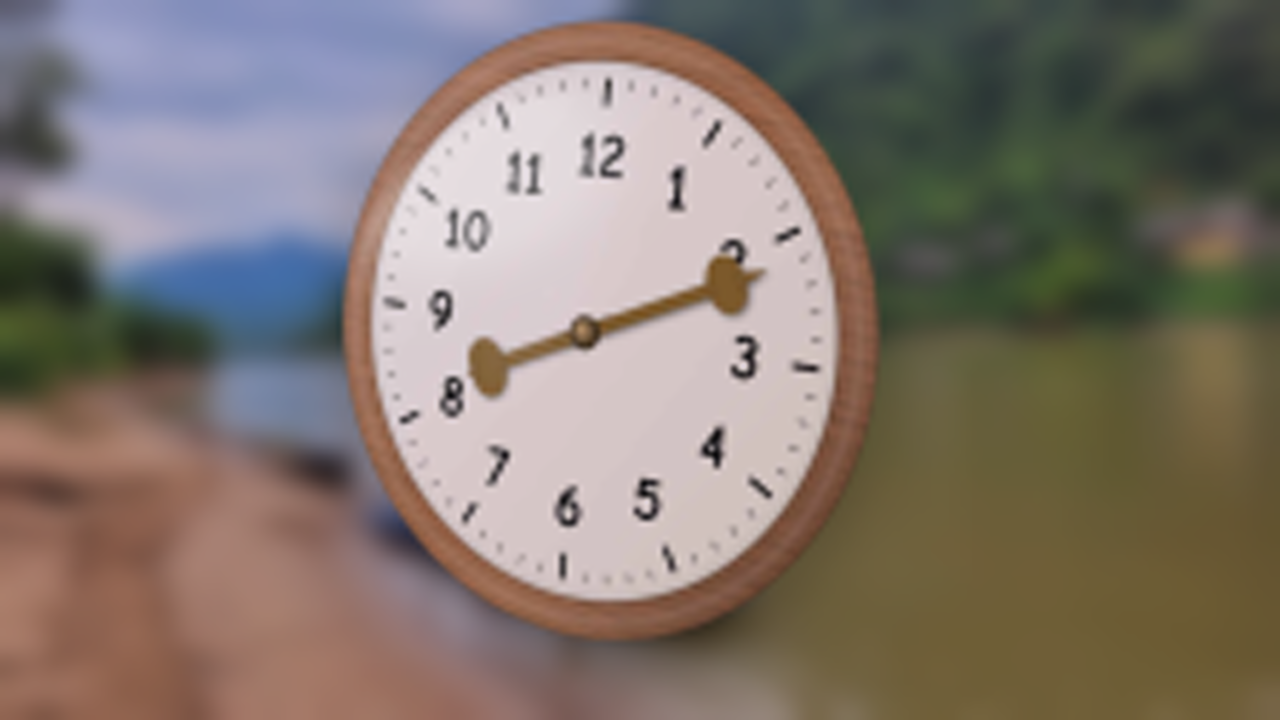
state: 8:11
